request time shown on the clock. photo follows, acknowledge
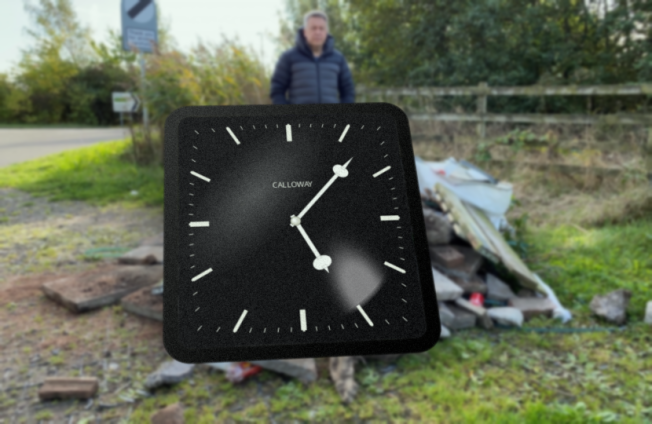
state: 5:07
